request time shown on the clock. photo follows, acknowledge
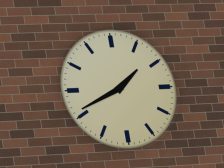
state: 1:41
